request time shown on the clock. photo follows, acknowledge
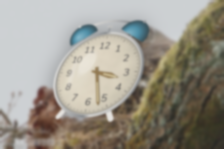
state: 3:27
